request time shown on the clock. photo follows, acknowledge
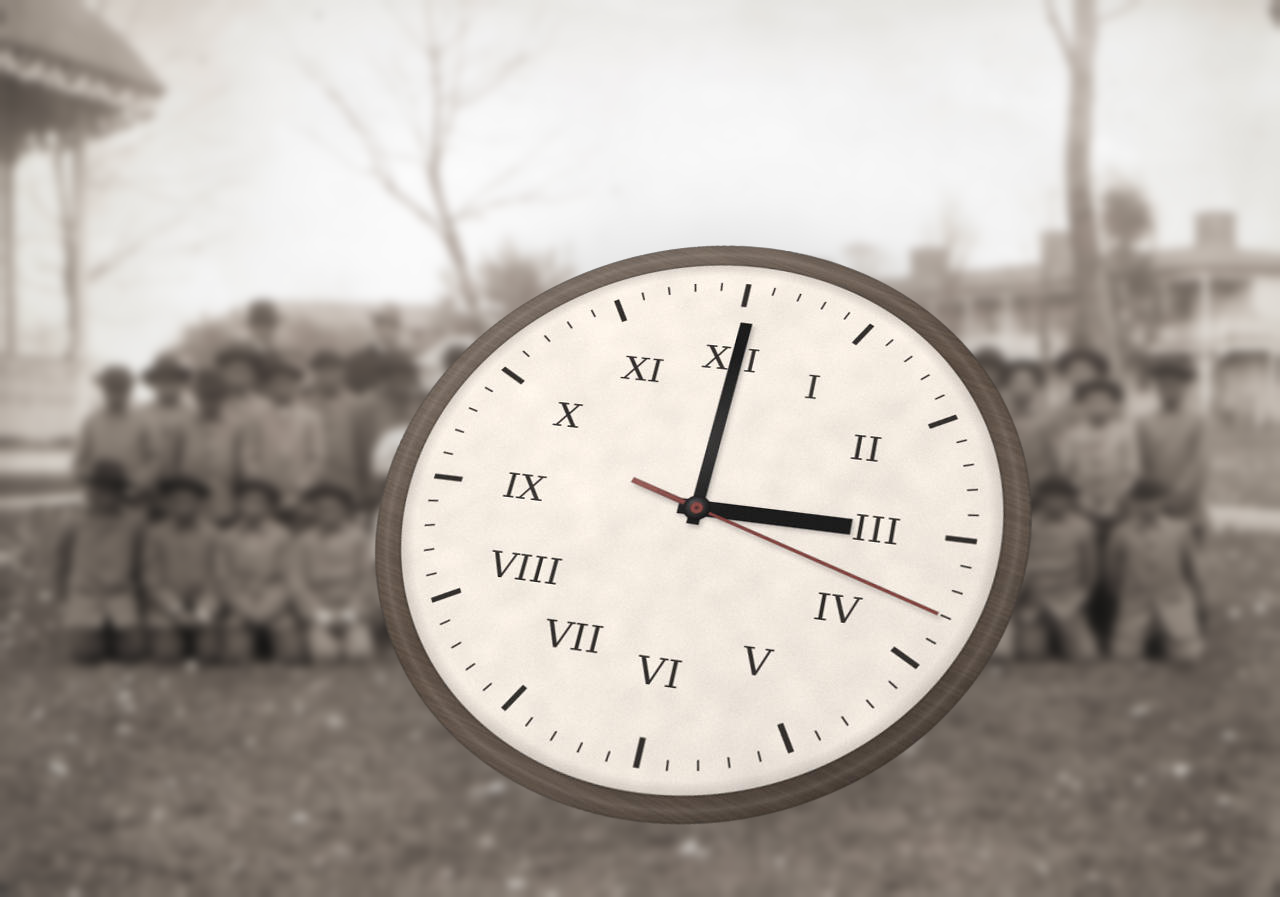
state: 3:00:18
